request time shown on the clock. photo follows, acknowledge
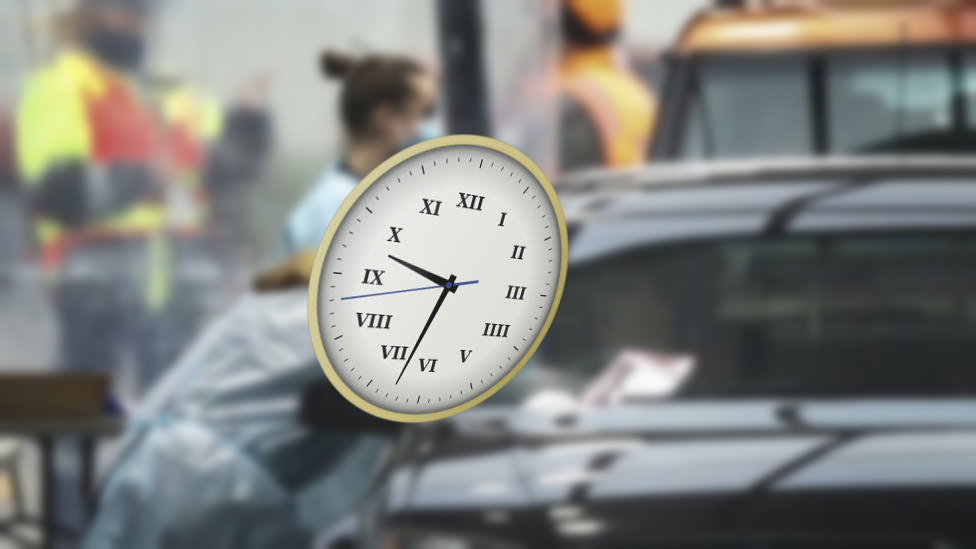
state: 9:32:43
